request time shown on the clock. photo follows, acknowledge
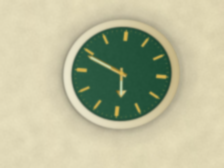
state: 5:49
